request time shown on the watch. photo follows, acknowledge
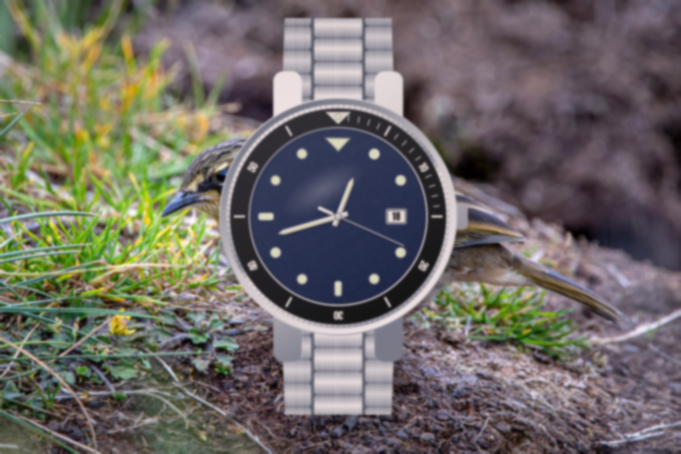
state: 12:42:19
